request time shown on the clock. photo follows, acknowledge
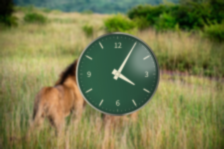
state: 4:05
